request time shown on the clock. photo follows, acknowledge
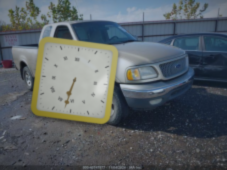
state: 6:32
